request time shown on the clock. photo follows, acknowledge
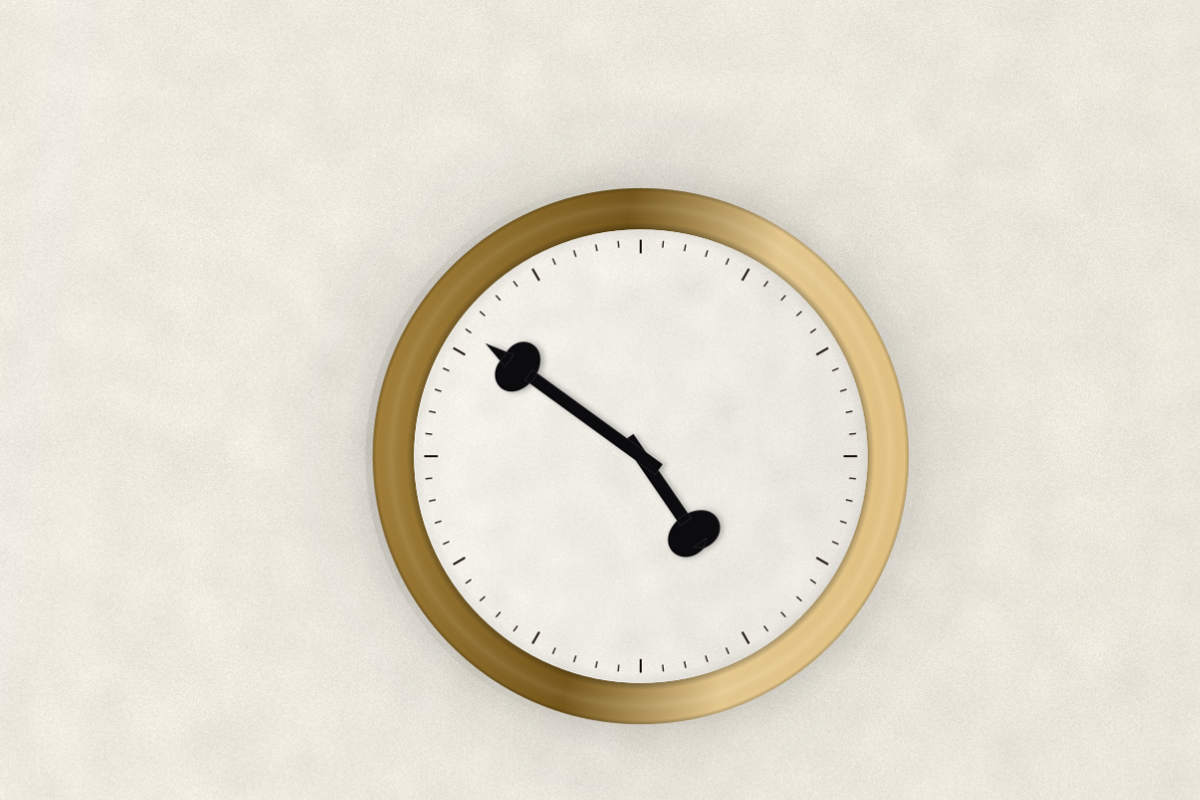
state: 4:51
